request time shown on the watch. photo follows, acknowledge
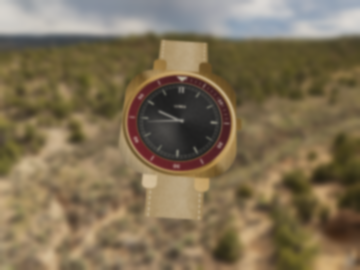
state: 9:44
